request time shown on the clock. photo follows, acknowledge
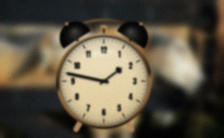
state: 1:47
